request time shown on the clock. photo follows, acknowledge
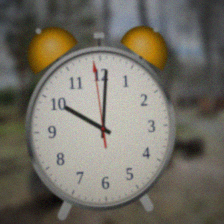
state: 10:00:59
